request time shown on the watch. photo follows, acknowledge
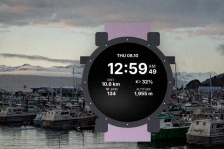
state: 12:59
